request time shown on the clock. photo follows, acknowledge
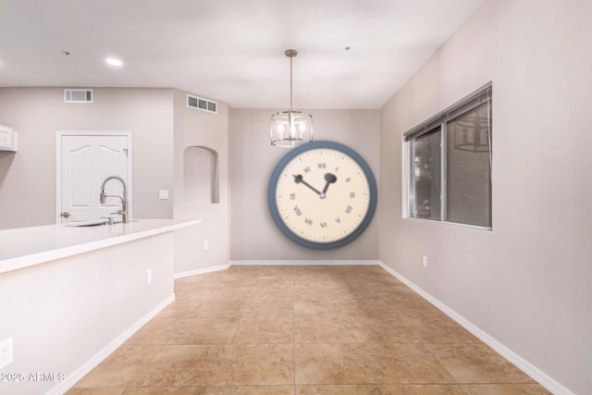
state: 12:51
